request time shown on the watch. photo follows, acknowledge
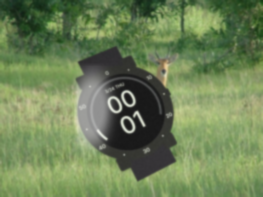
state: 0:01
